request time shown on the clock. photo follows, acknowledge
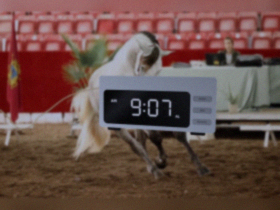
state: 9:07
